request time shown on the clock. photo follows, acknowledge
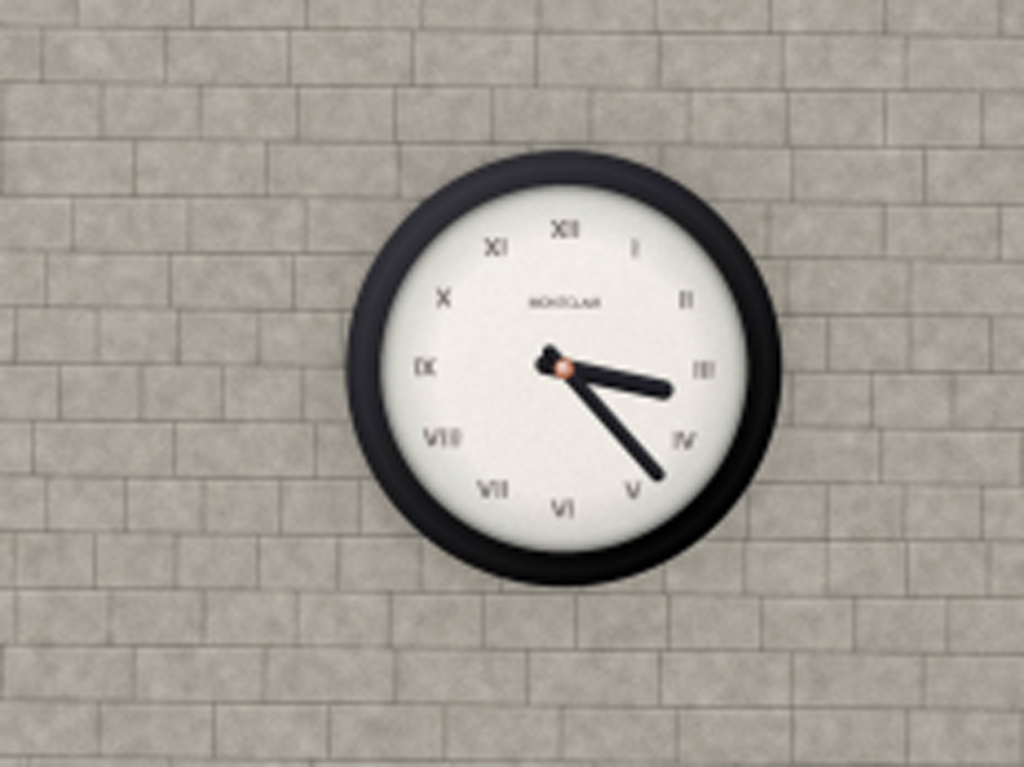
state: 3:23
